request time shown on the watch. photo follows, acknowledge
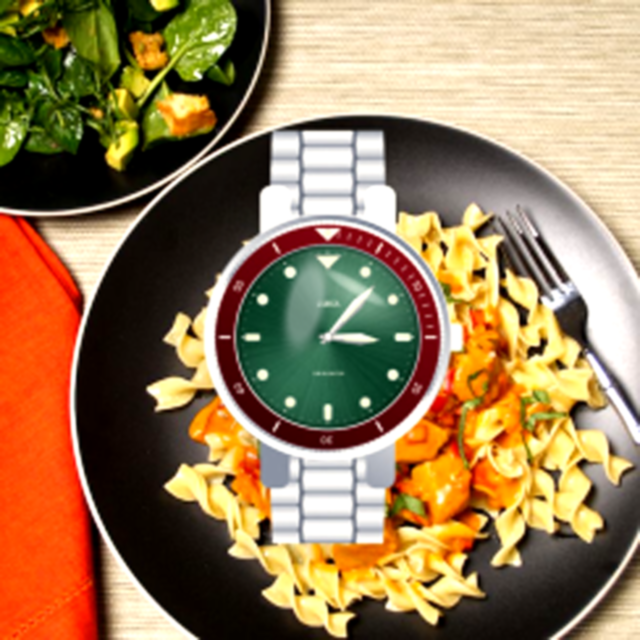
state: 3:07
